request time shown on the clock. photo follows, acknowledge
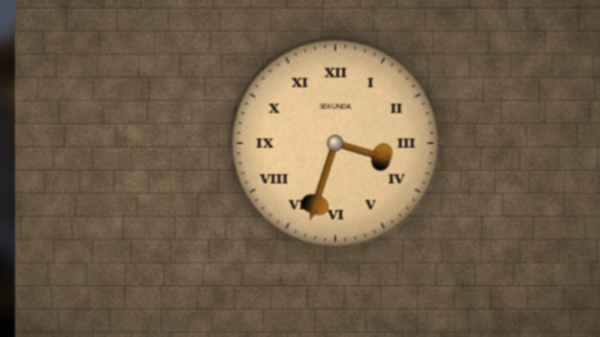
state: 3:33
